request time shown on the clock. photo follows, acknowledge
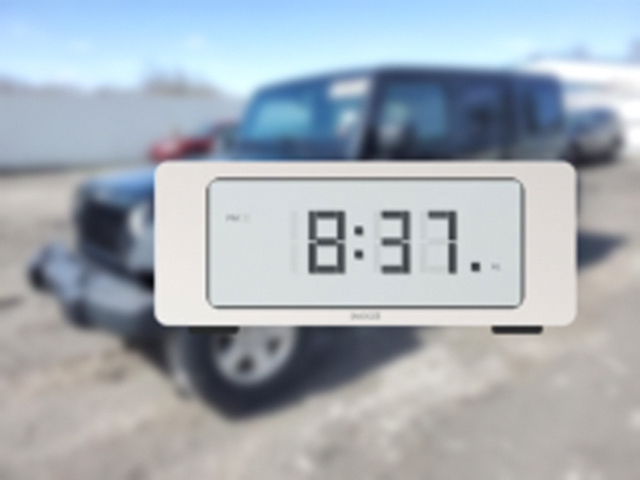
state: 8:37
